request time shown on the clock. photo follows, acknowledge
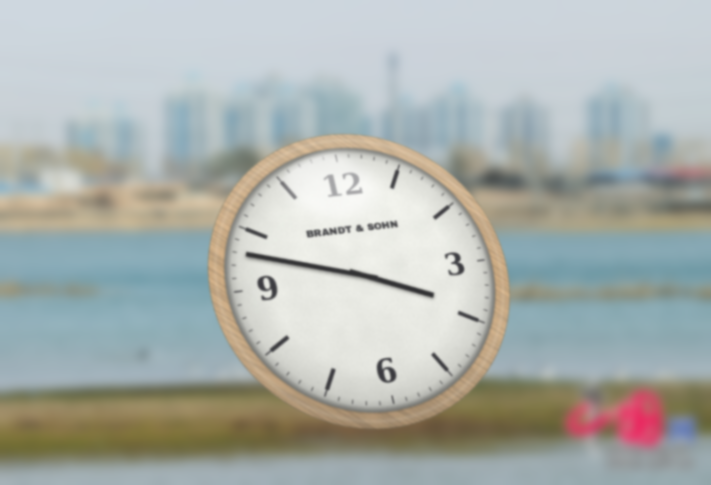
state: 3:48
